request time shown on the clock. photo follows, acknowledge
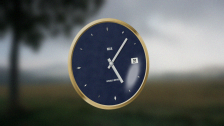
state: 5:07
